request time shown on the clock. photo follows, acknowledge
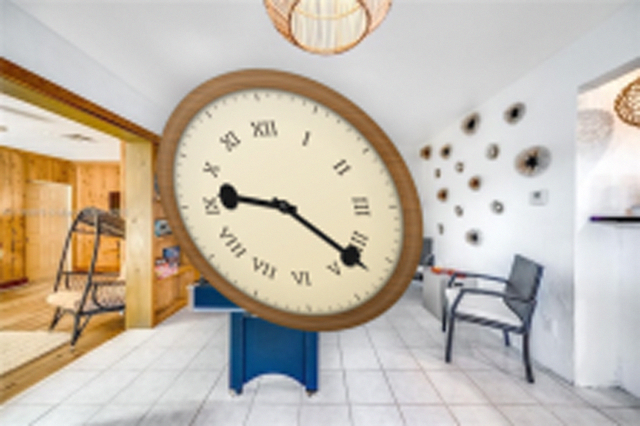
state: 9:22
